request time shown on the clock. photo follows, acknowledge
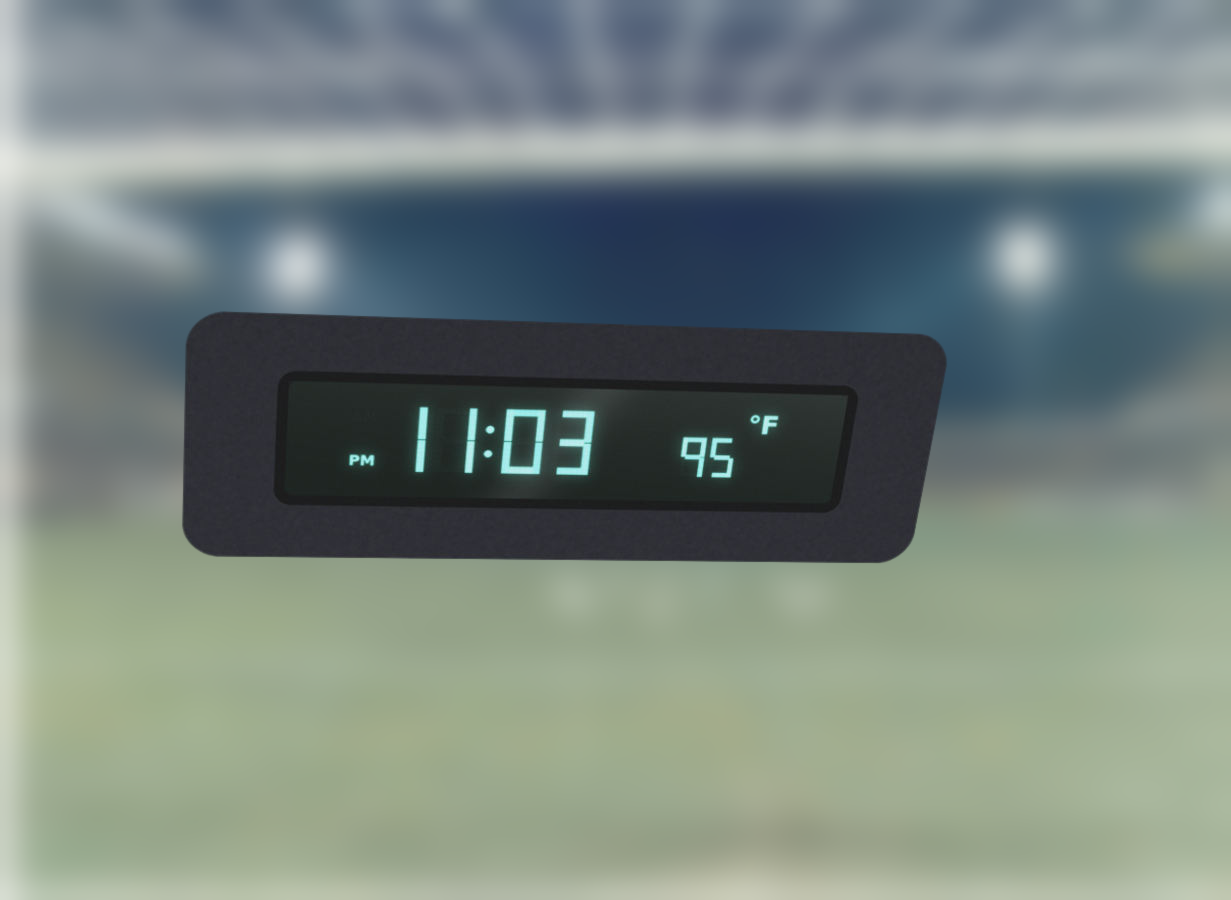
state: 11:03
